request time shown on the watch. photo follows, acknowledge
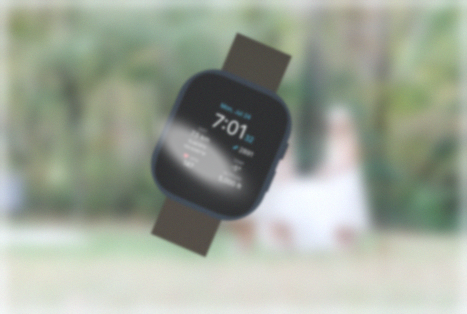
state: 7:01
